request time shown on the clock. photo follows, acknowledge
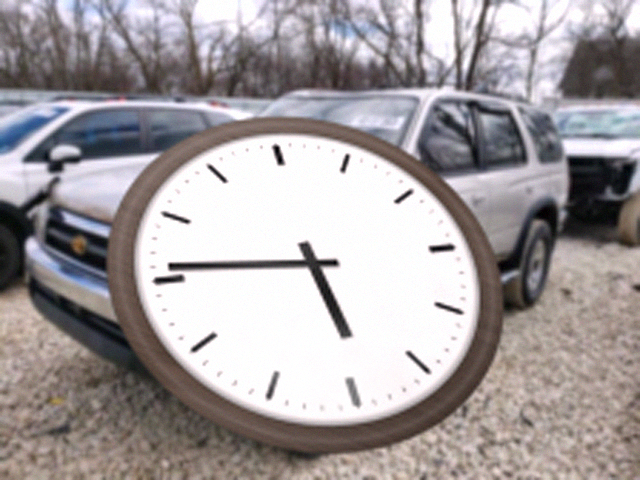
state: 5:46
